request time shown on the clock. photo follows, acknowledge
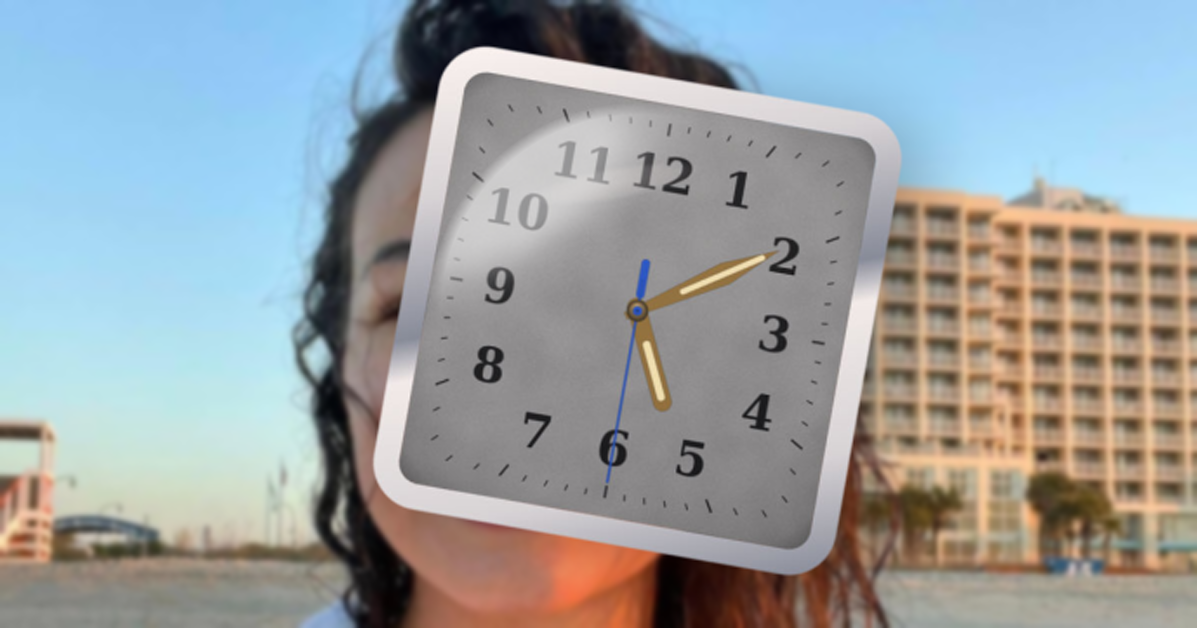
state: 5:09:30
